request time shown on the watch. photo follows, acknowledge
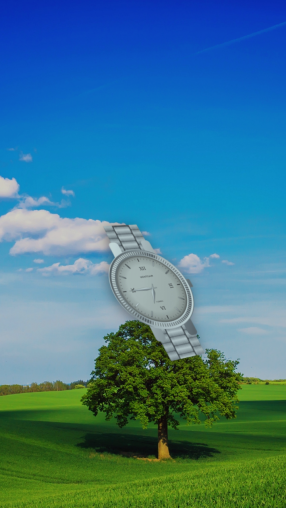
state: 6:45
